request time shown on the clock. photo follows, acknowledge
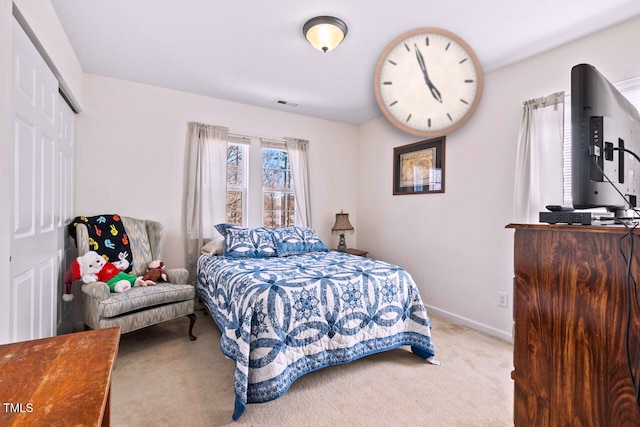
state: 4:57
